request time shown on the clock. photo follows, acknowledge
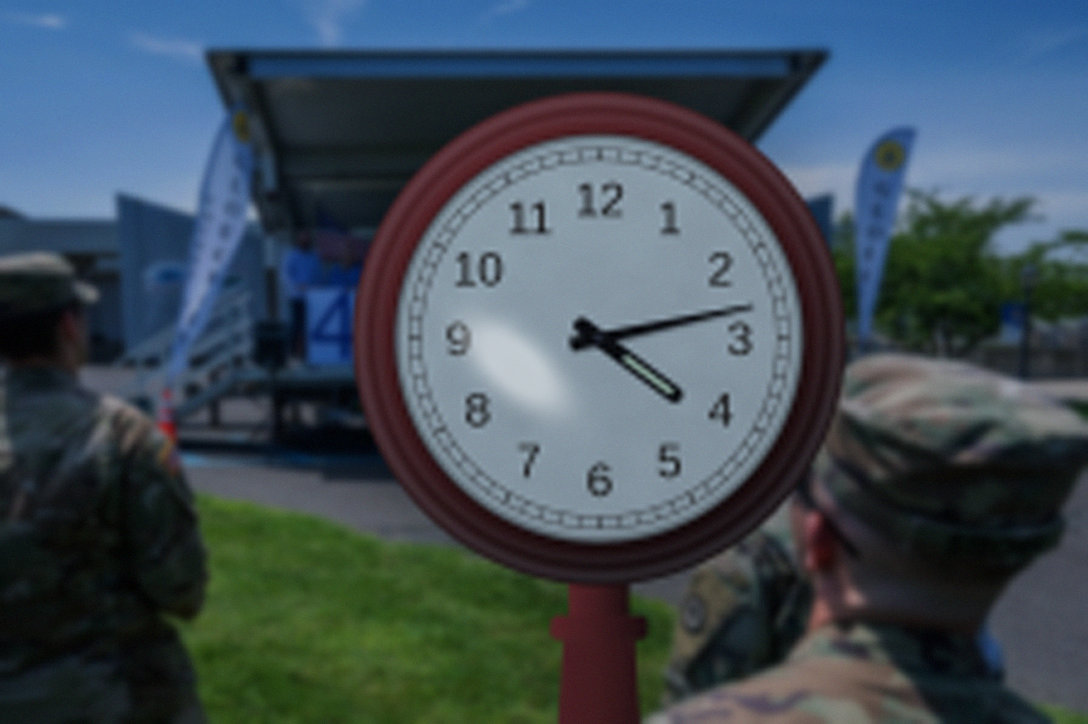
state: 4:13
